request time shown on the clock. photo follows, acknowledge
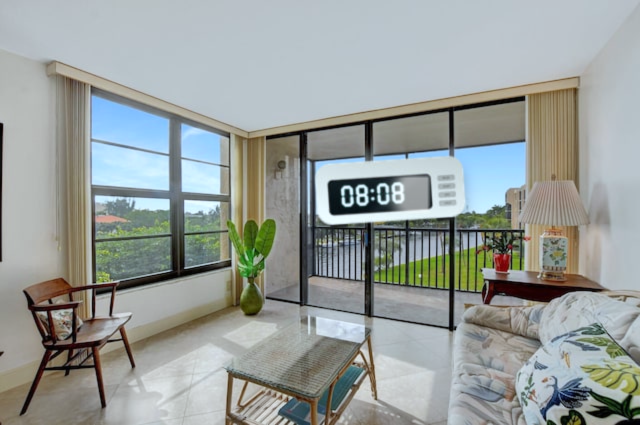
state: 8:08
